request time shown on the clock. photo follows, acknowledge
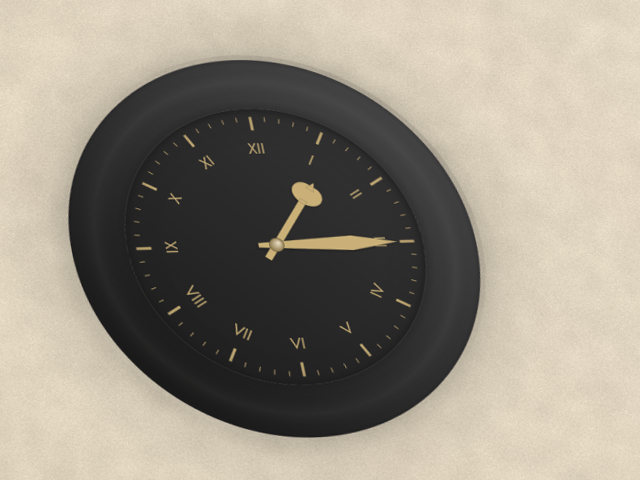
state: 1:15
